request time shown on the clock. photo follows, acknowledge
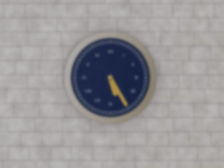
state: 5:25
